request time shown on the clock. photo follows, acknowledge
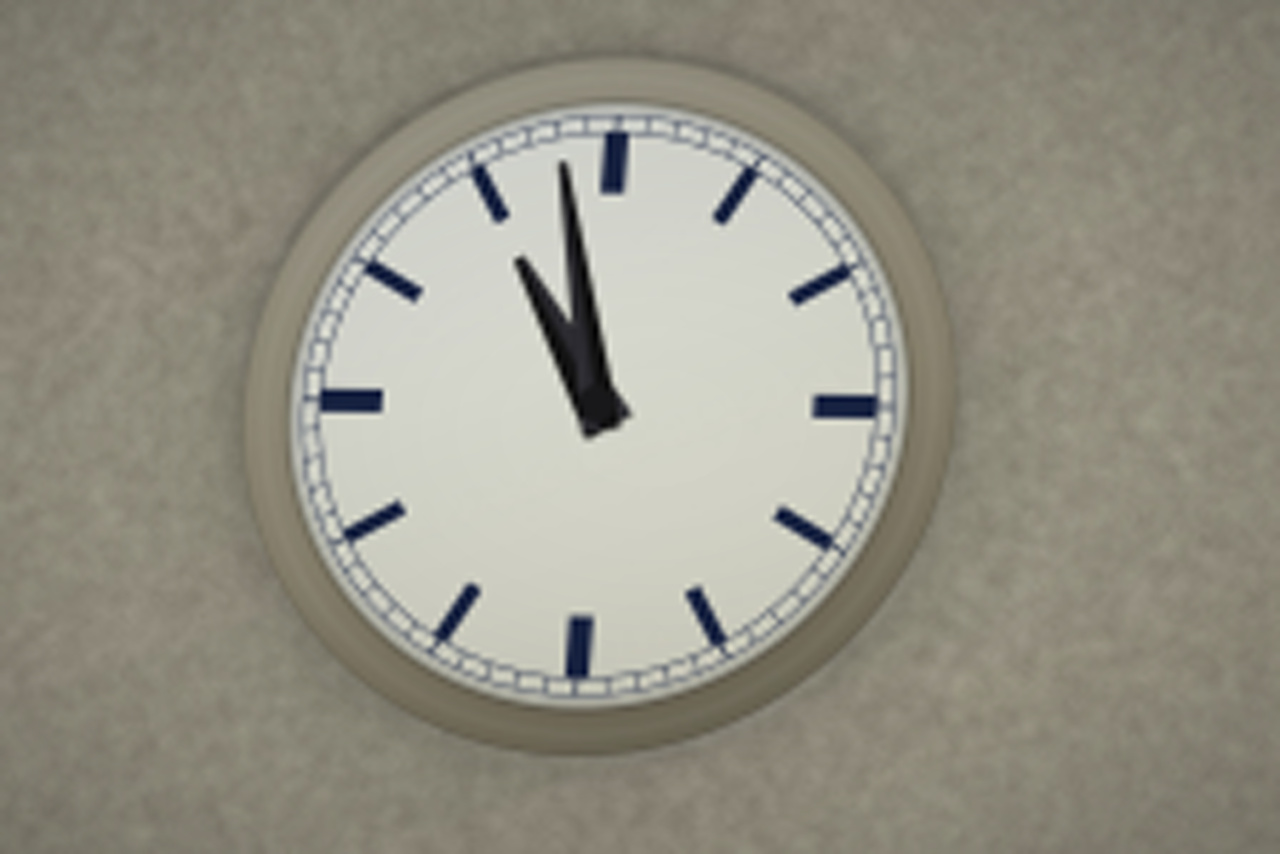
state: 10:58
